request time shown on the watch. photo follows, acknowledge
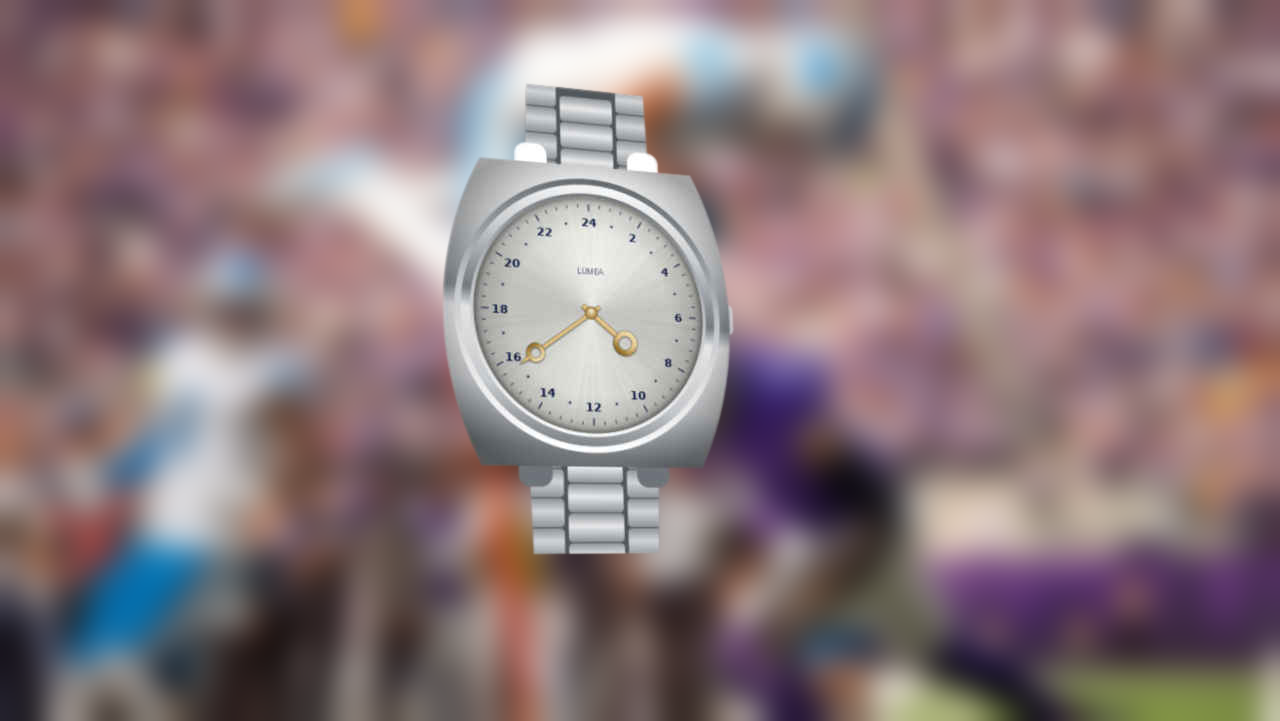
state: 8:39
